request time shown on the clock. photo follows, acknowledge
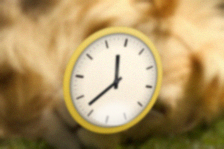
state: 11:37
